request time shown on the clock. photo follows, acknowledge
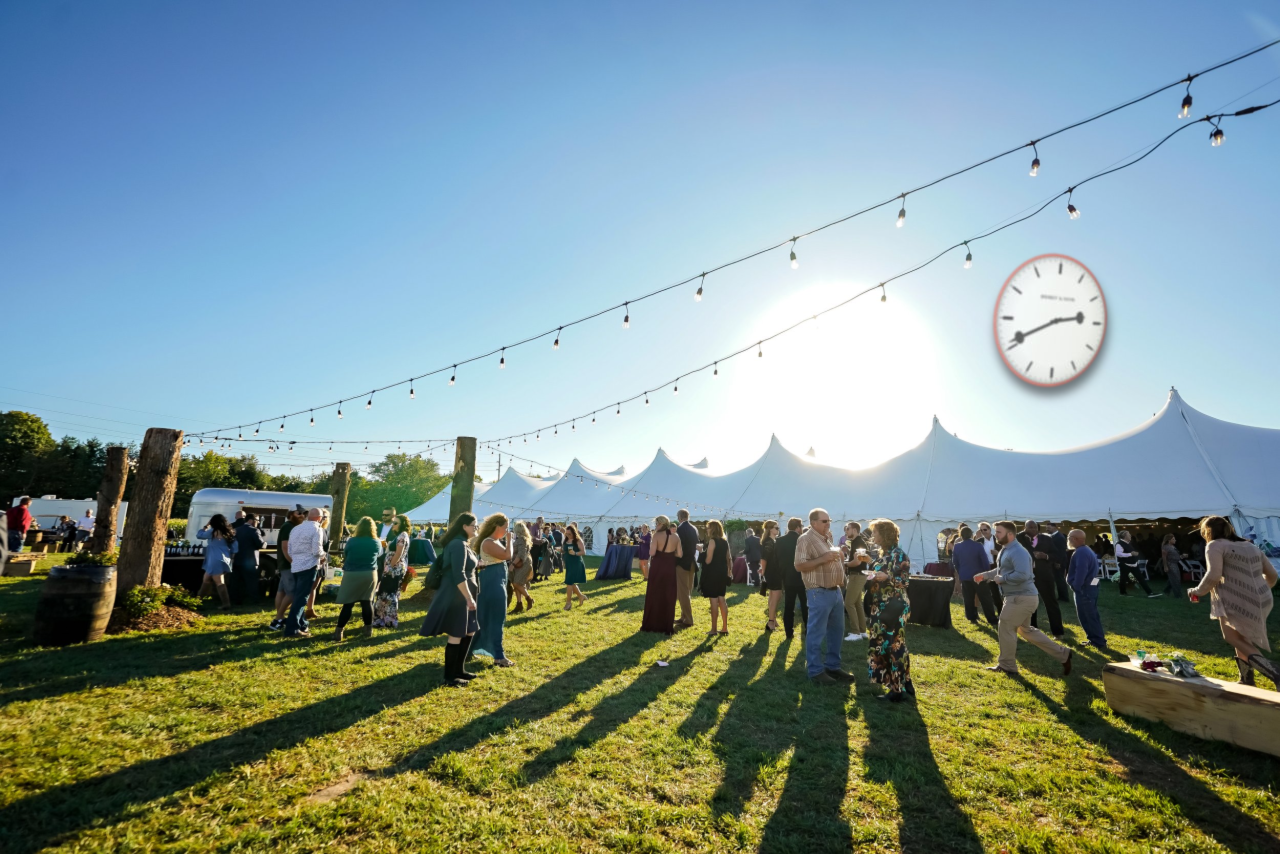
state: 2:41
